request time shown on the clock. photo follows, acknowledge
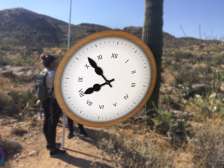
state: 7:52
